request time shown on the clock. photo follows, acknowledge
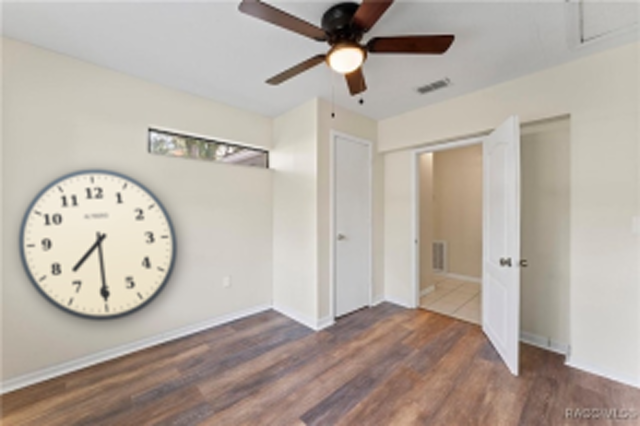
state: 7:30
